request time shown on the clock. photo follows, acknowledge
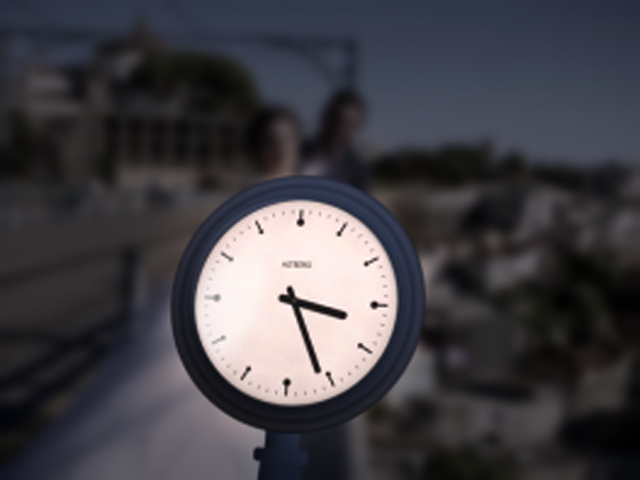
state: 3:26
